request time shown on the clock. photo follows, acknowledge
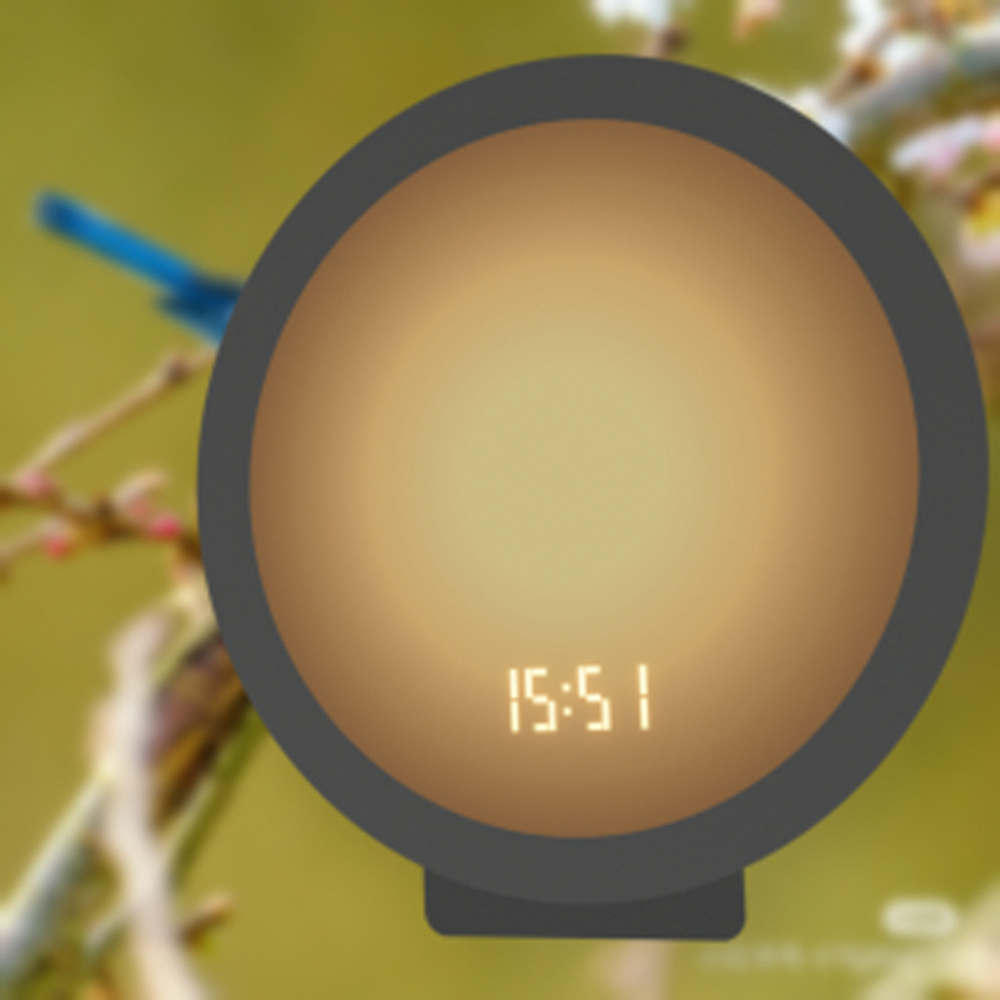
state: 15:51
